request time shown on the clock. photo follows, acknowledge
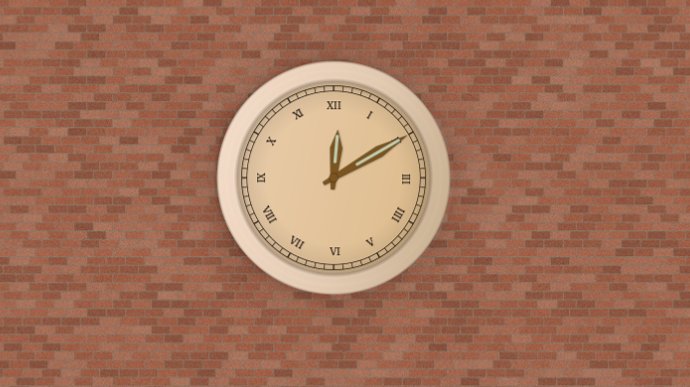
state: 12:10
